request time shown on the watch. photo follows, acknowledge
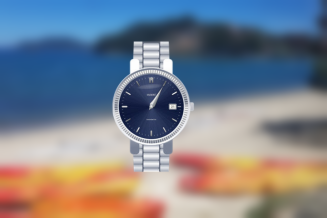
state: 1:05
